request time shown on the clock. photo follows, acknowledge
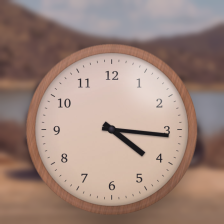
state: 4:16
